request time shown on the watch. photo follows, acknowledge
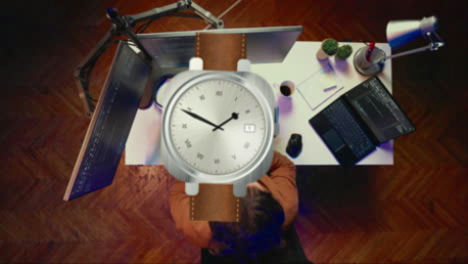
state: 1:49
